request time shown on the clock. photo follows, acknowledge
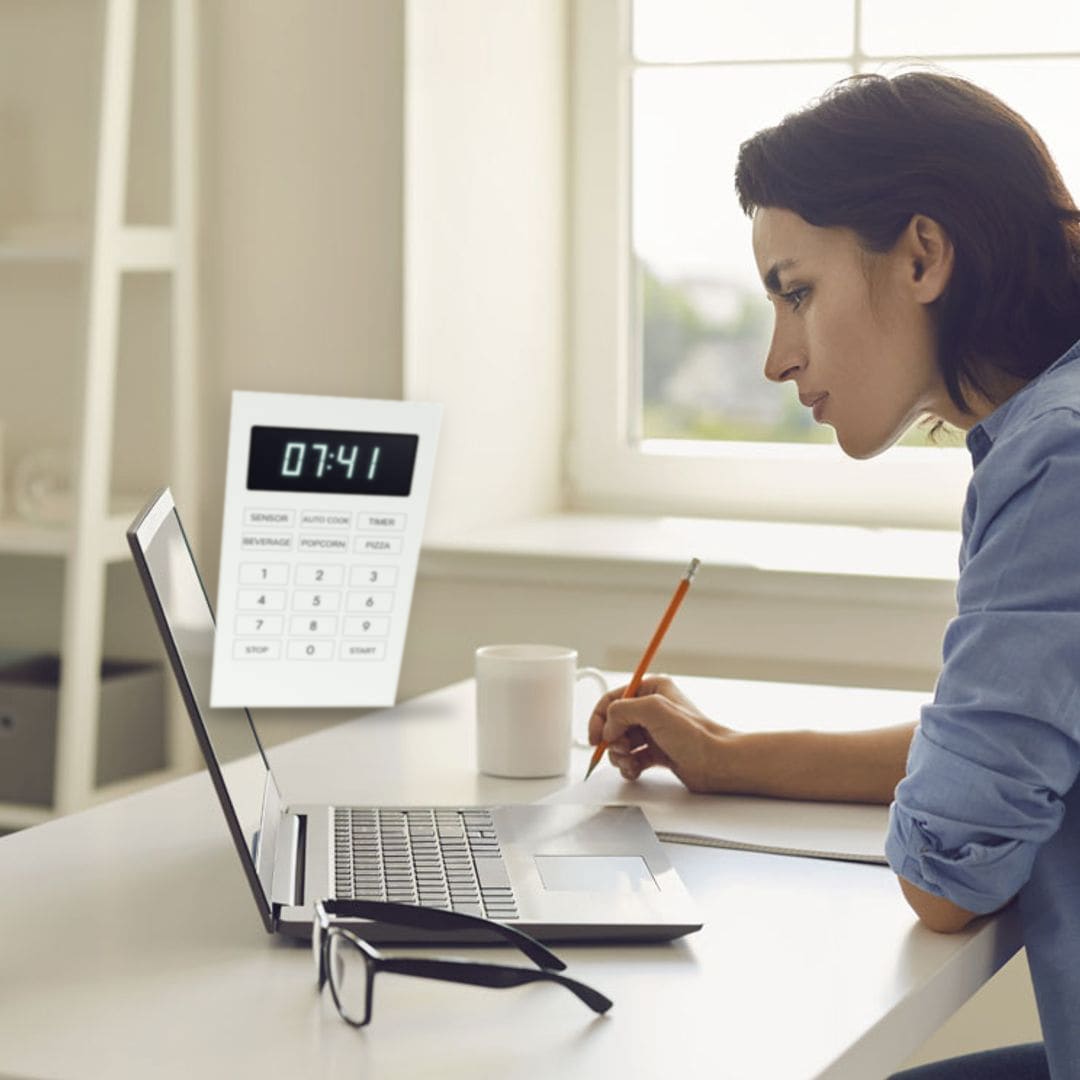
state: 7:41
